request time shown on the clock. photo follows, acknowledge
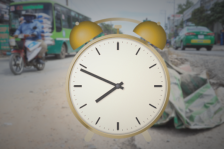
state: 7:49
